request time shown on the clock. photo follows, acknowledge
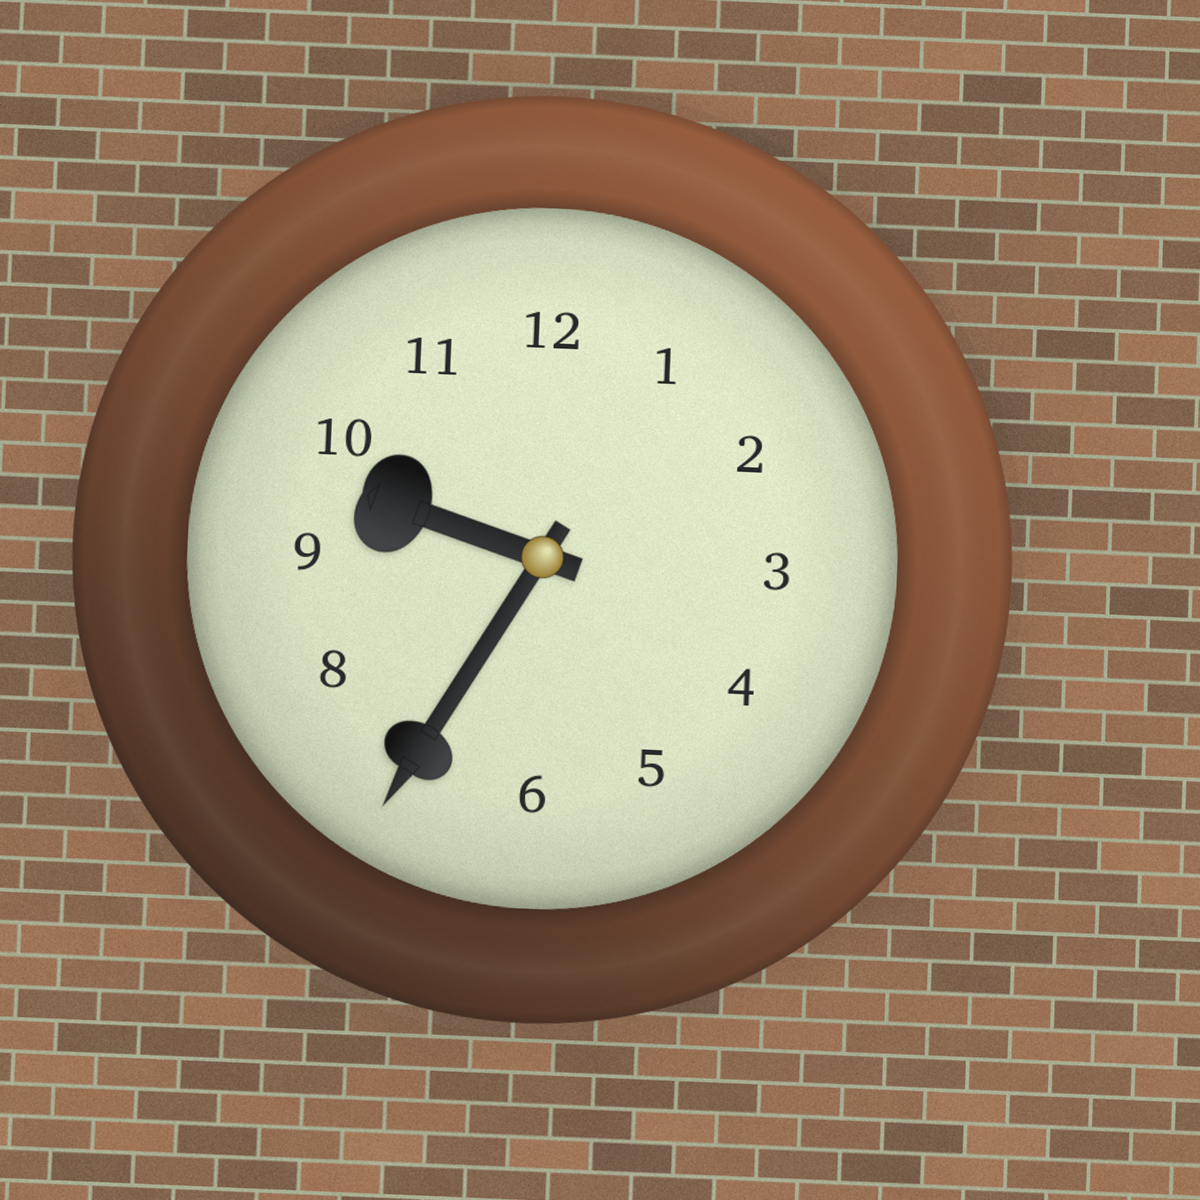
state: 9:35
